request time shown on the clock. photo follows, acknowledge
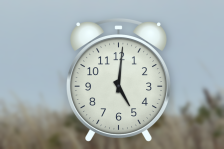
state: 5:01
